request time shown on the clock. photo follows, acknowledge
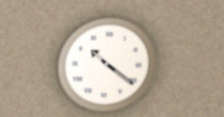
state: 10:21
